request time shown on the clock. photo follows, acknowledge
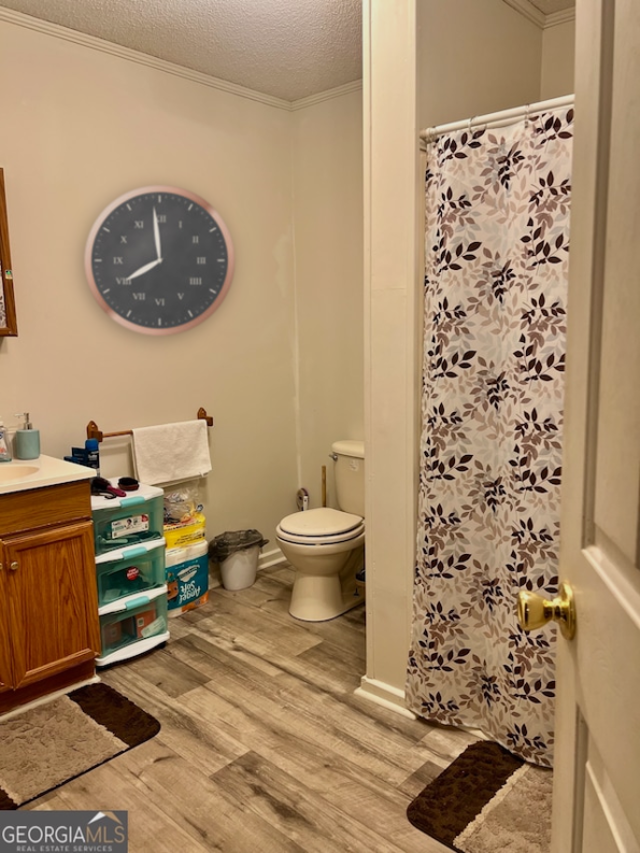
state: 7:59
